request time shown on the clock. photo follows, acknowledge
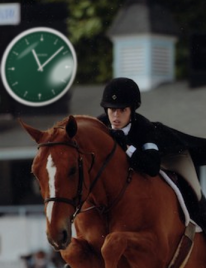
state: 11:08
